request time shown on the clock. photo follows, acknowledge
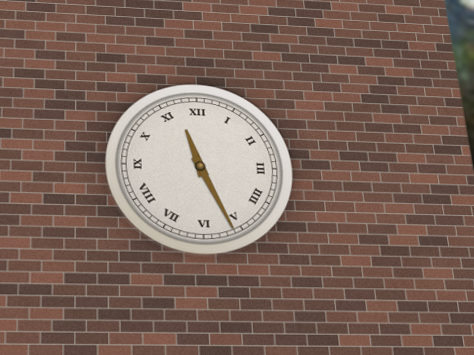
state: 11:26
